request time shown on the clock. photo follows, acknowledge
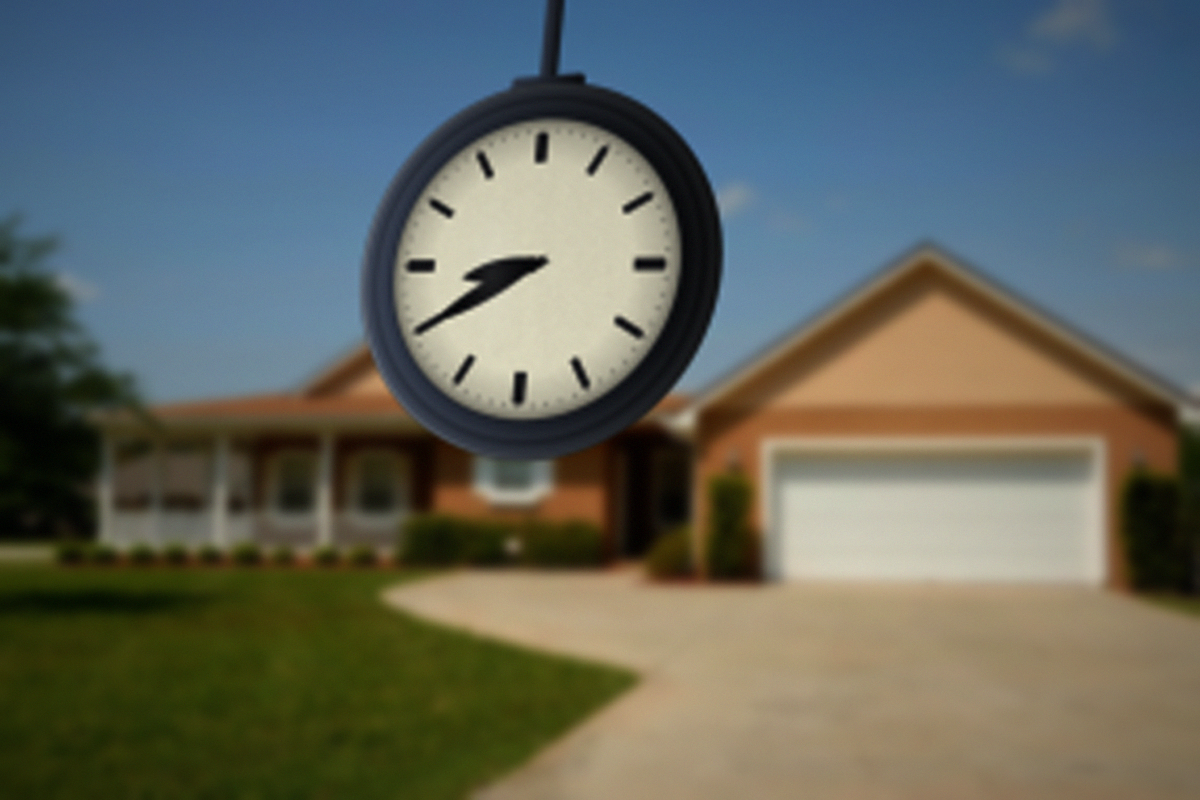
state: 8:40
